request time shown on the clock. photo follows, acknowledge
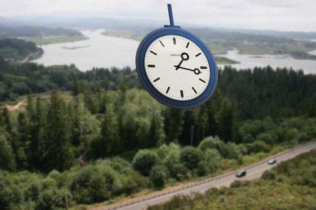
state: 1:17
